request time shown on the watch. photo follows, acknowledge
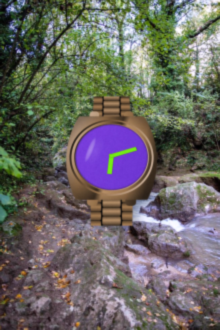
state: 6:12
